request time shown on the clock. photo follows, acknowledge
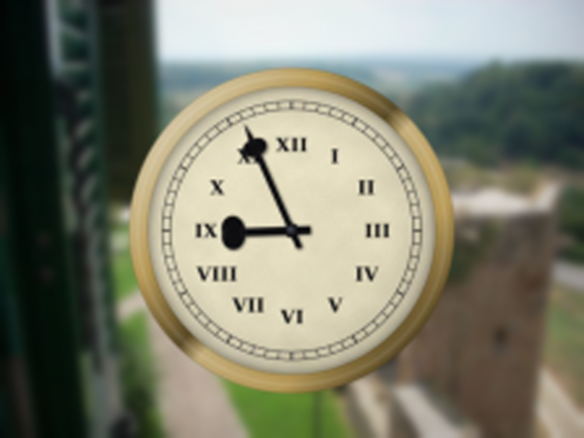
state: 8:56
